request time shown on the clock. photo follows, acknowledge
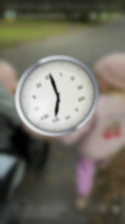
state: 7:01
